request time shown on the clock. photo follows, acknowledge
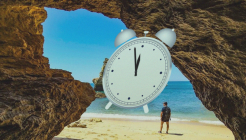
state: 11:57
